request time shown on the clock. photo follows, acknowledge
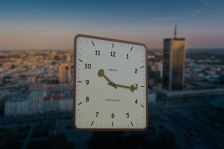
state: 10:16
